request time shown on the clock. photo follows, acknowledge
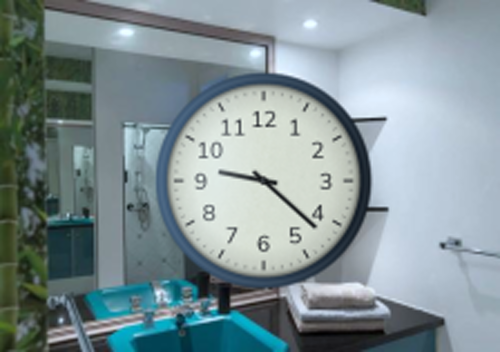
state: 9:22
